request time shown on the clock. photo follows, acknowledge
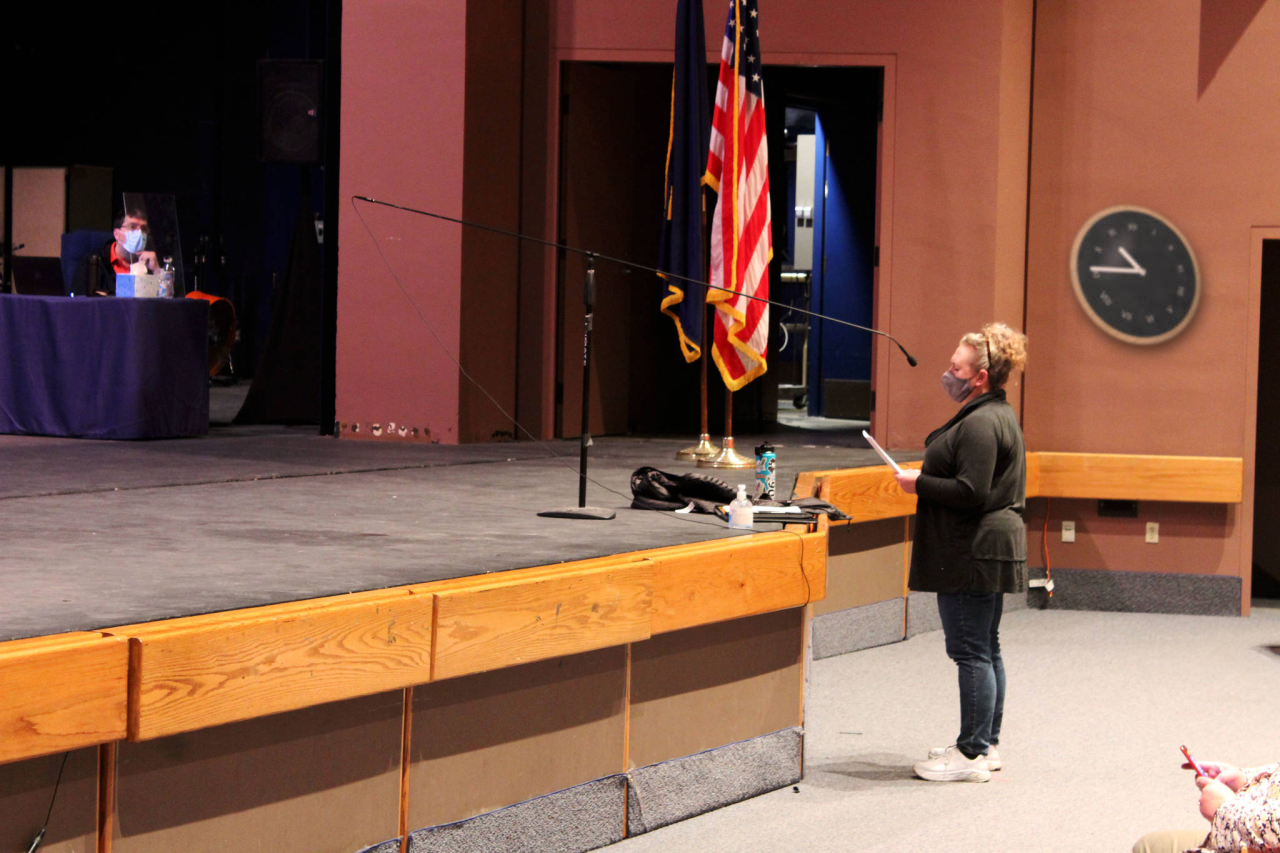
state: 10:46
